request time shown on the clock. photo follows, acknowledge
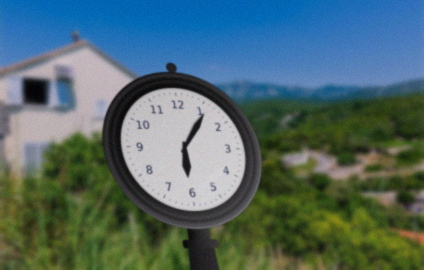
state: 6:06
